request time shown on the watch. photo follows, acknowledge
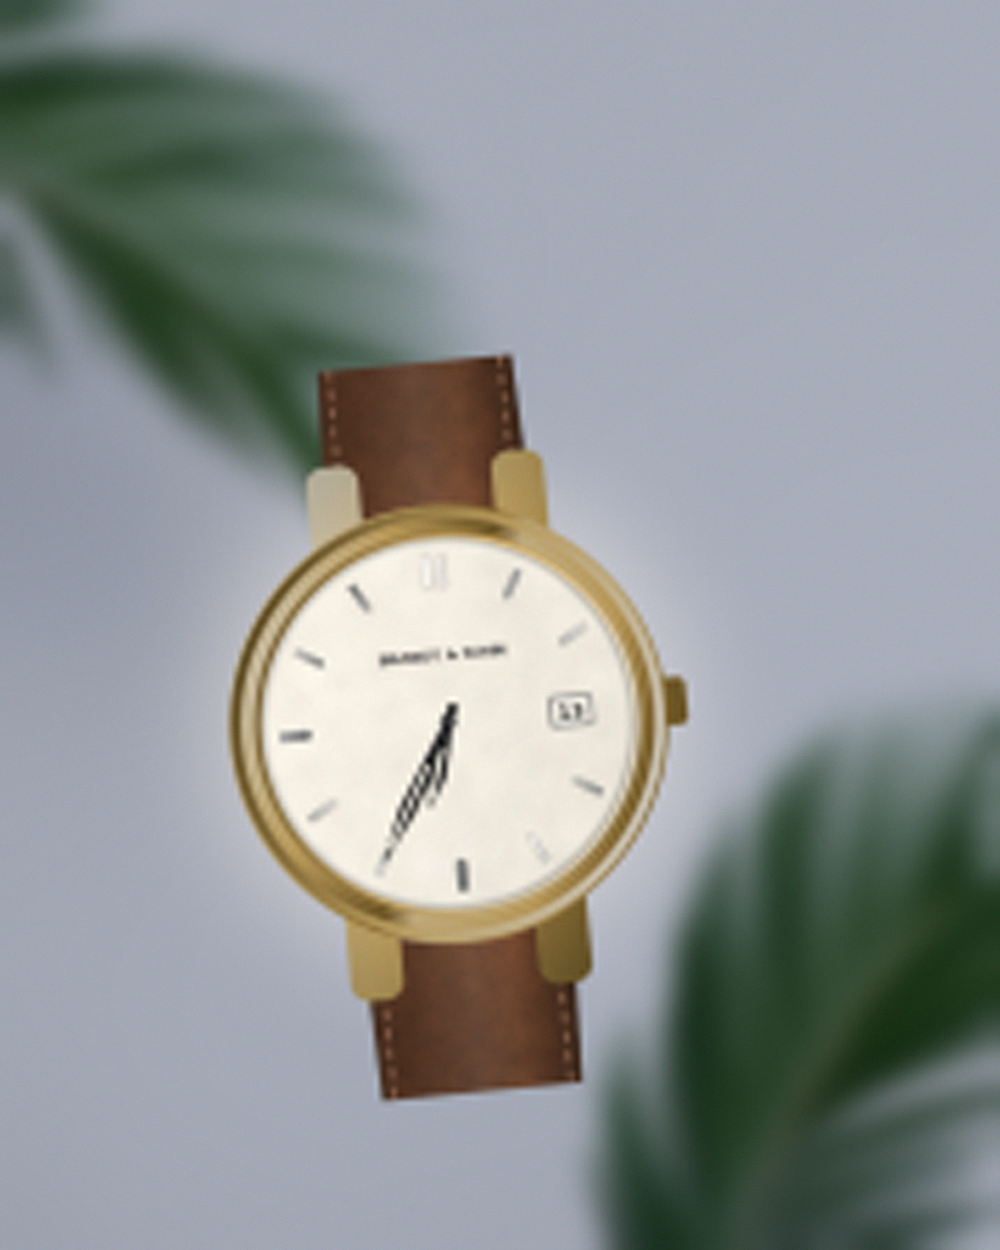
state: 6:35
